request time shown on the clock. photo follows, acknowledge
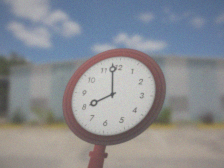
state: 7:58
